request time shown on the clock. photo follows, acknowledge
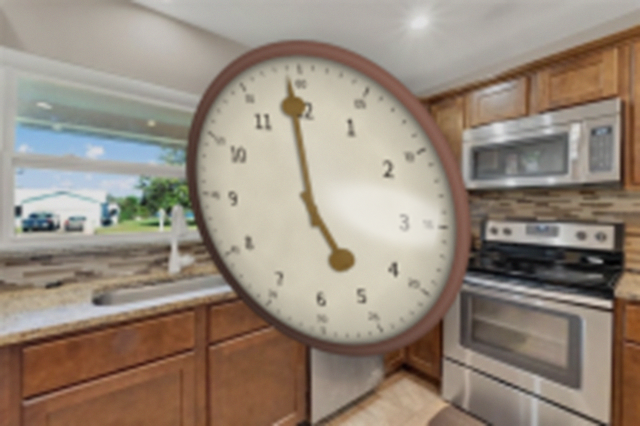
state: 4:59
